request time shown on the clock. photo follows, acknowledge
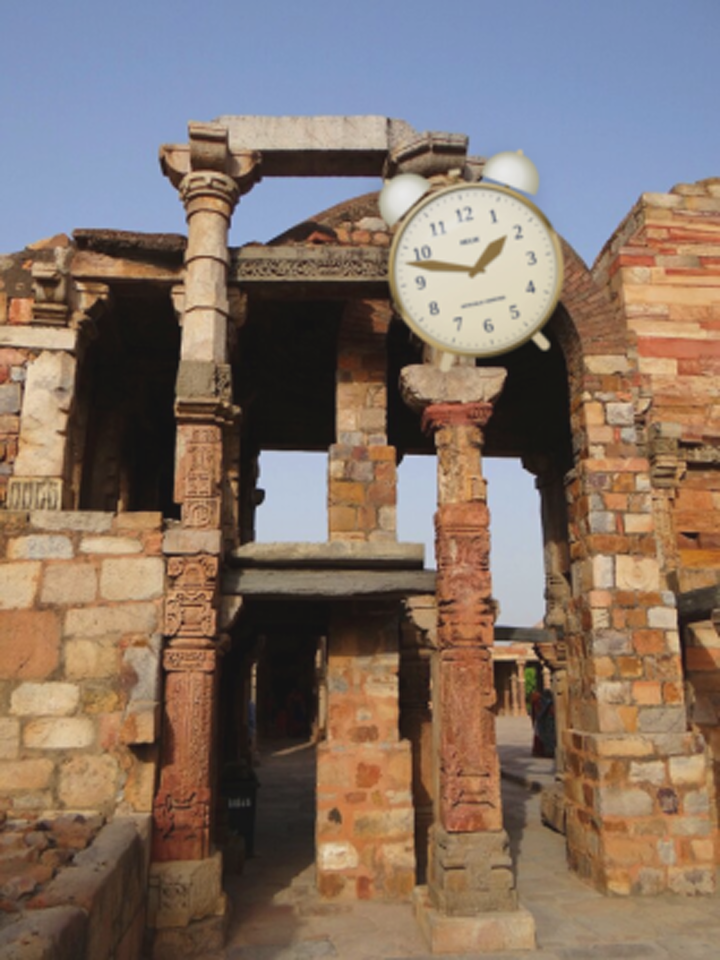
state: 1:48
